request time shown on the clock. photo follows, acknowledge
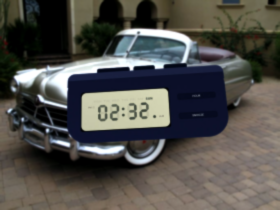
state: 2:32
